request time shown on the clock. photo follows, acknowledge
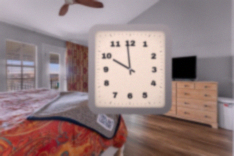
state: 9:59
